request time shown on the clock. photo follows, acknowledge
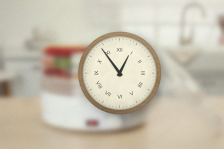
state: 12:54
